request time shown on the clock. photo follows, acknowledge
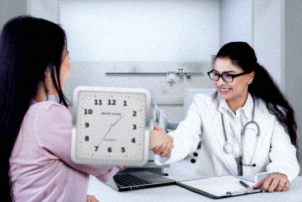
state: 1:35
